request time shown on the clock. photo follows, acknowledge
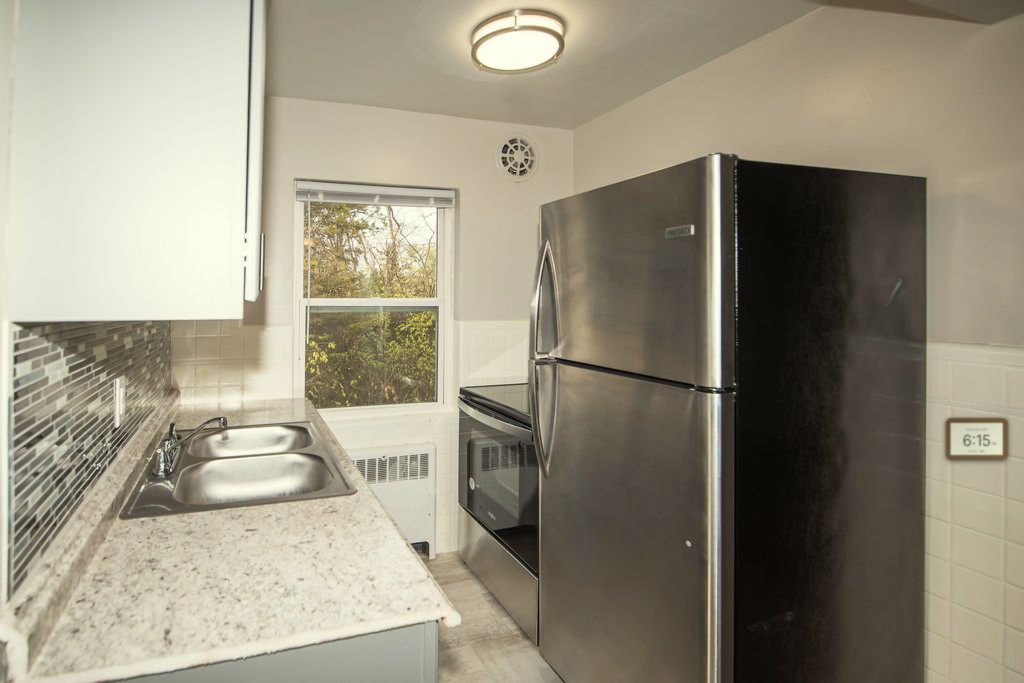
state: 6:15
